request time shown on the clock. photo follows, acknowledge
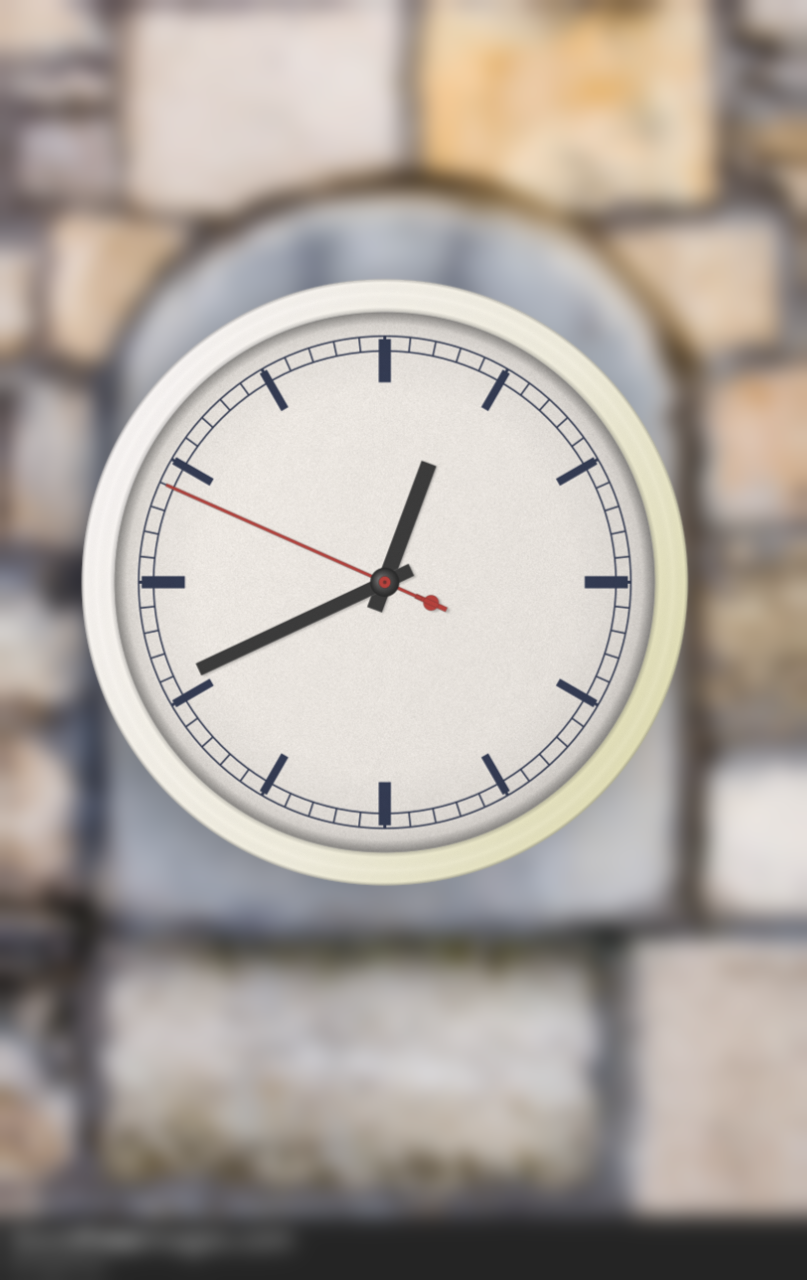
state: 12:40:49
